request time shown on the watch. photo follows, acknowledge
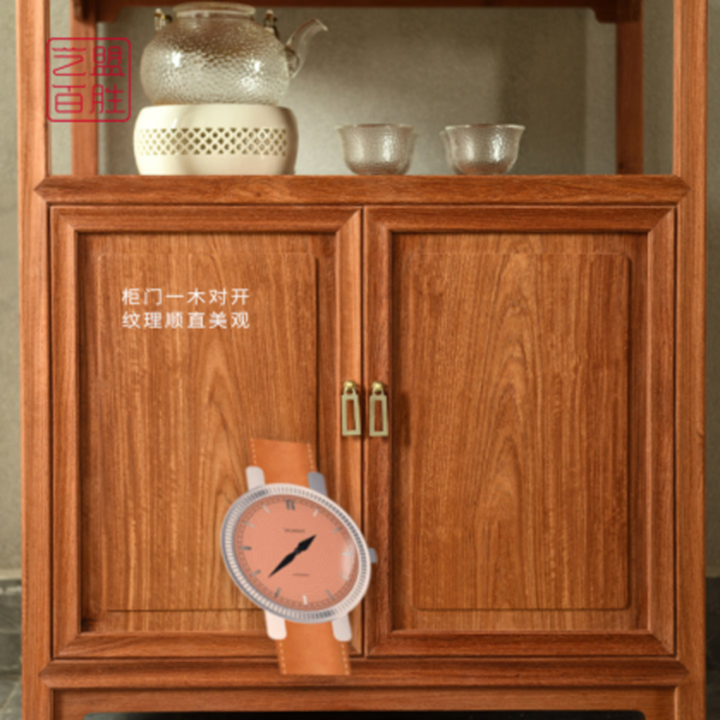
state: 1:38
